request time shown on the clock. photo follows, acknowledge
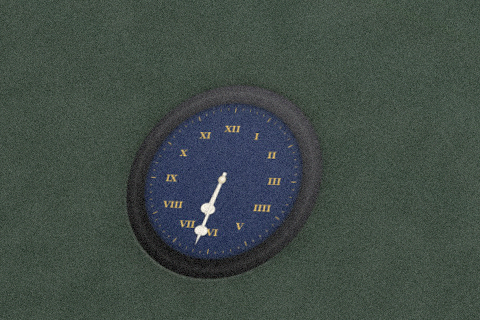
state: 6:32
